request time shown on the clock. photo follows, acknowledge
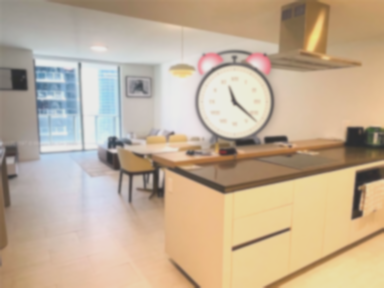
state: 11:22
